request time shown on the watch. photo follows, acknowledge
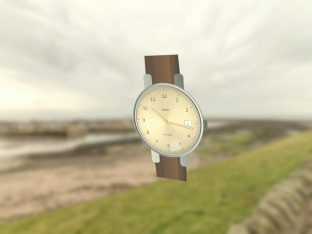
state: 10:17
